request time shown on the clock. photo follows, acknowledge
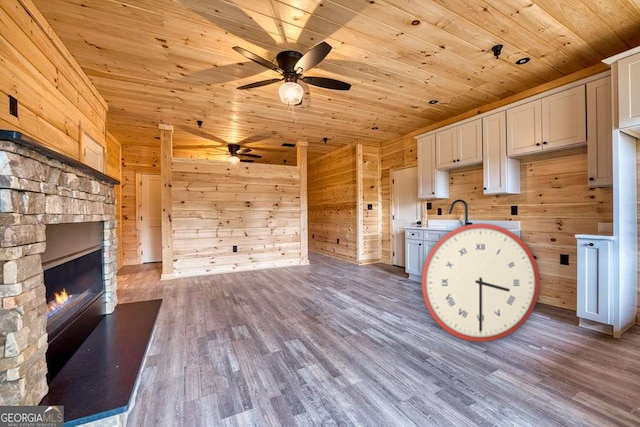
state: 3:30
